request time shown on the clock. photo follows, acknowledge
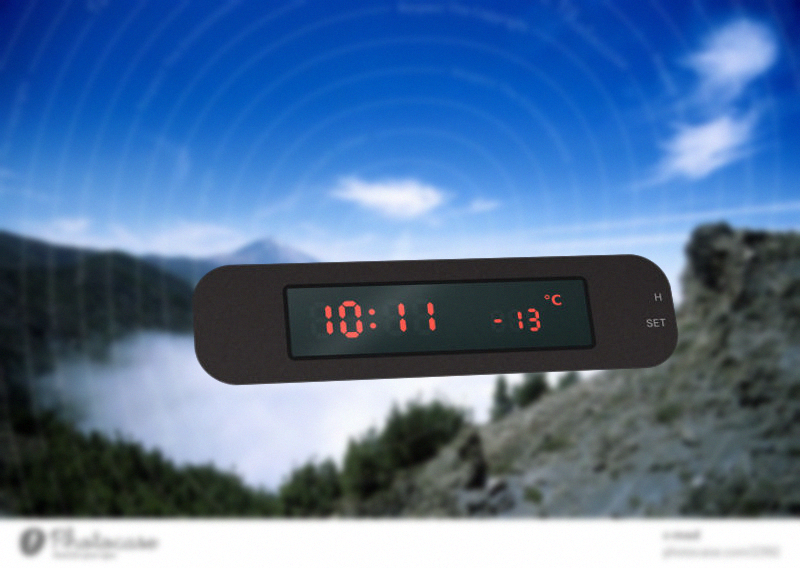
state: 10:11
